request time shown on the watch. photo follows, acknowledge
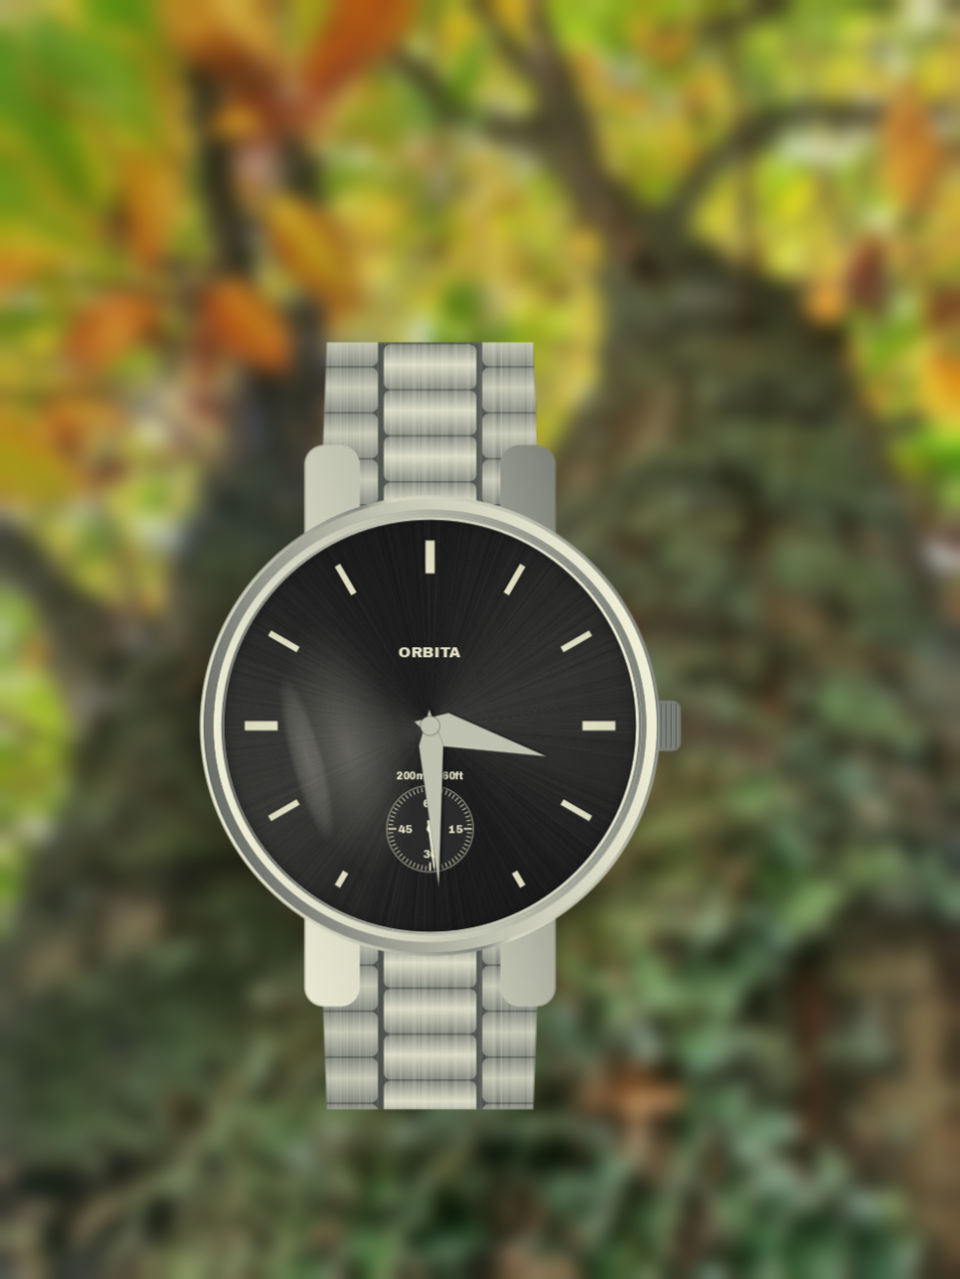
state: 3:29:29
